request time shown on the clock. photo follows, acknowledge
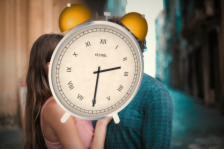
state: 2:30
